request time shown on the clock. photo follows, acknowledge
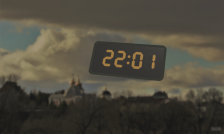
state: 22:01
